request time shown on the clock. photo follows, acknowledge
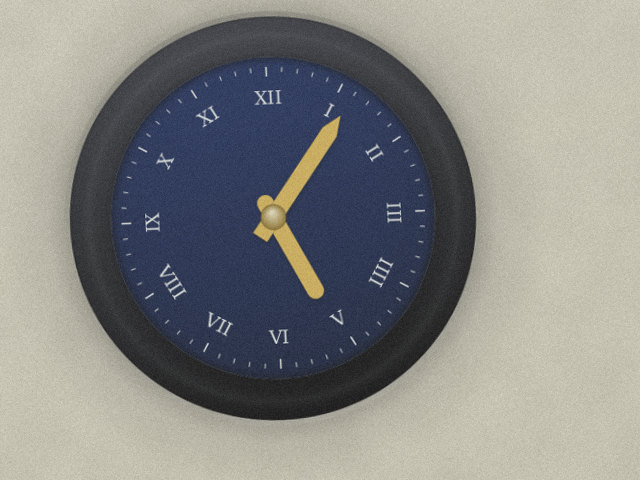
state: 5:06
